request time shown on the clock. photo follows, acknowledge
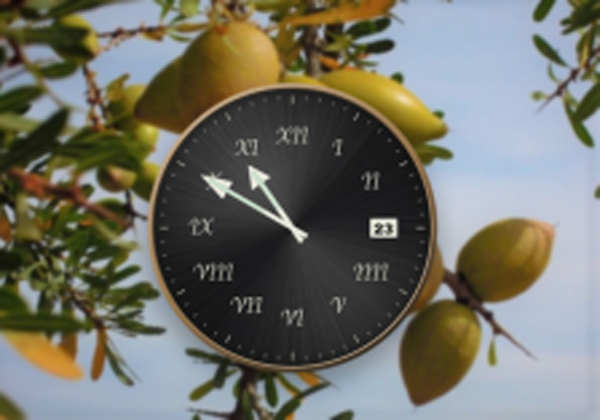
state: 10:50
